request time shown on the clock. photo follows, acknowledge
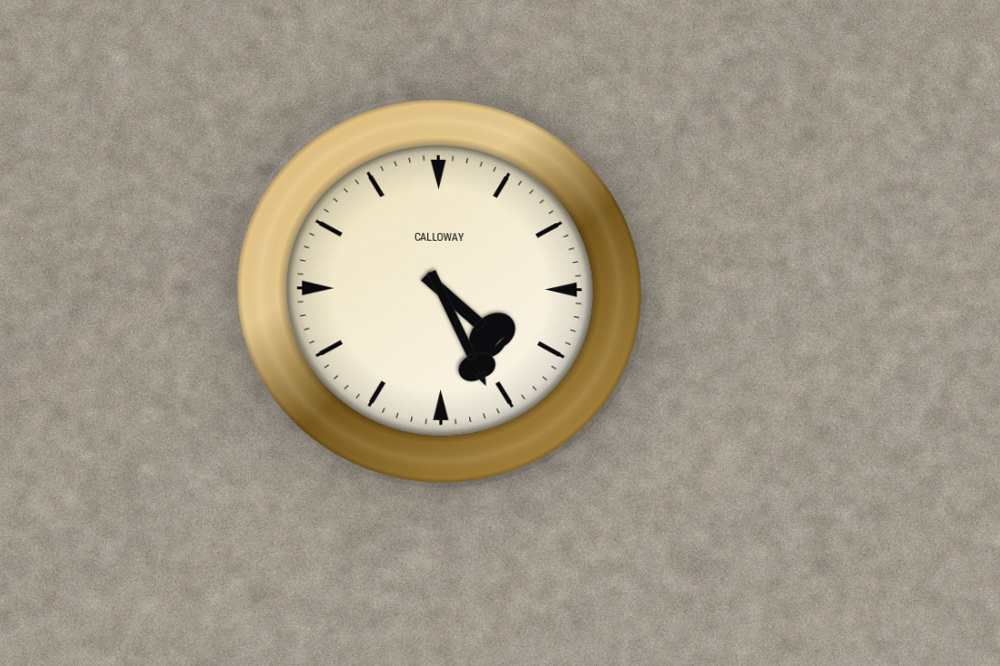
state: 4:26
